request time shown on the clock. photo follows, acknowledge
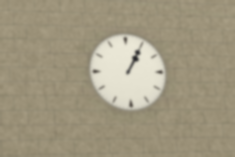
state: 1:05
